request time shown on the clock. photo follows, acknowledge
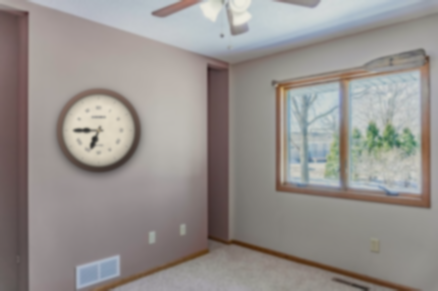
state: 6:45
